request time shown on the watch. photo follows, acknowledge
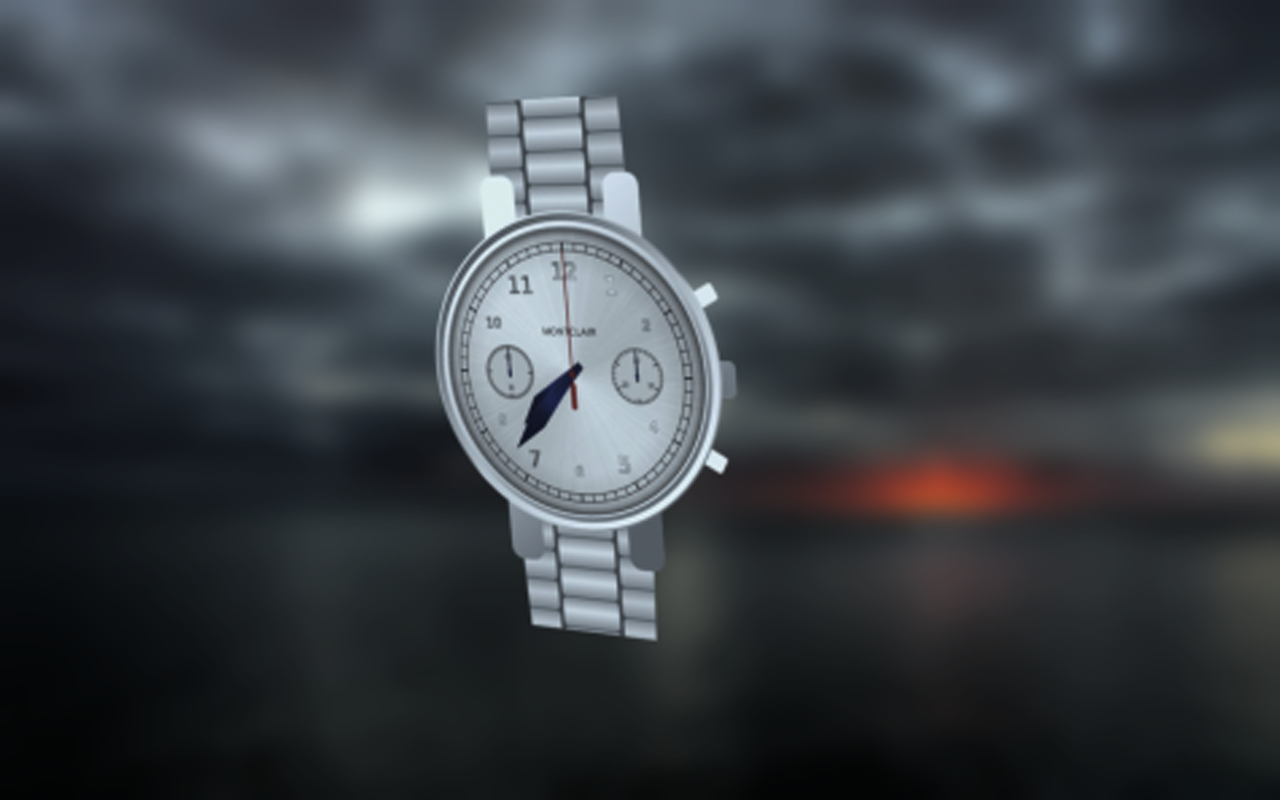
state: 7:37
